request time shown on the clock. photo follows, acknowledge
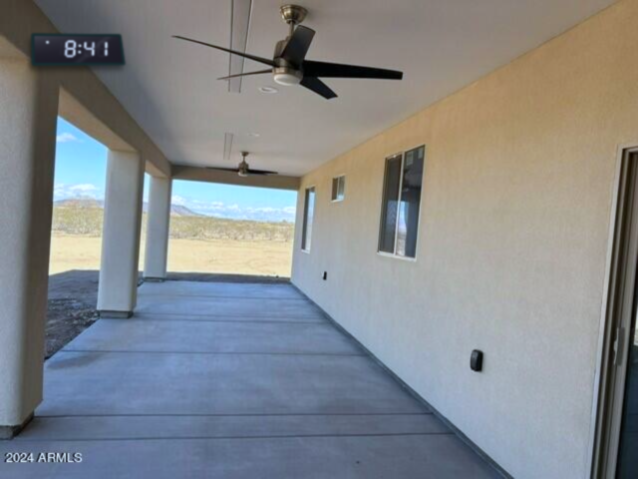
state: 8:41
